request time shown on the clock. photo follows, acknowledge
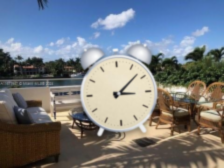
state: 3:08
